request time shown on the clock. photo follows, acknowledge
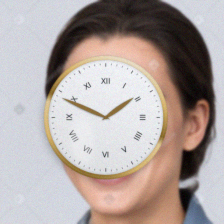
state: 1:49
